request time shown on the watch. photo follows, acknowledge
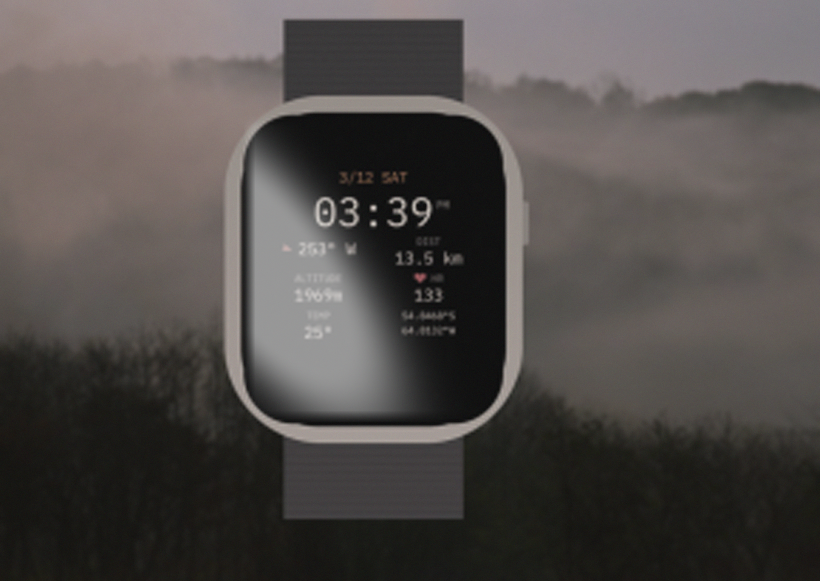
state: 3:39
